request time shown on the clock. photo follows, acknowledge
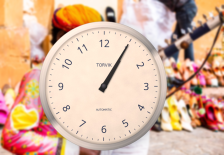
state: 1:05
